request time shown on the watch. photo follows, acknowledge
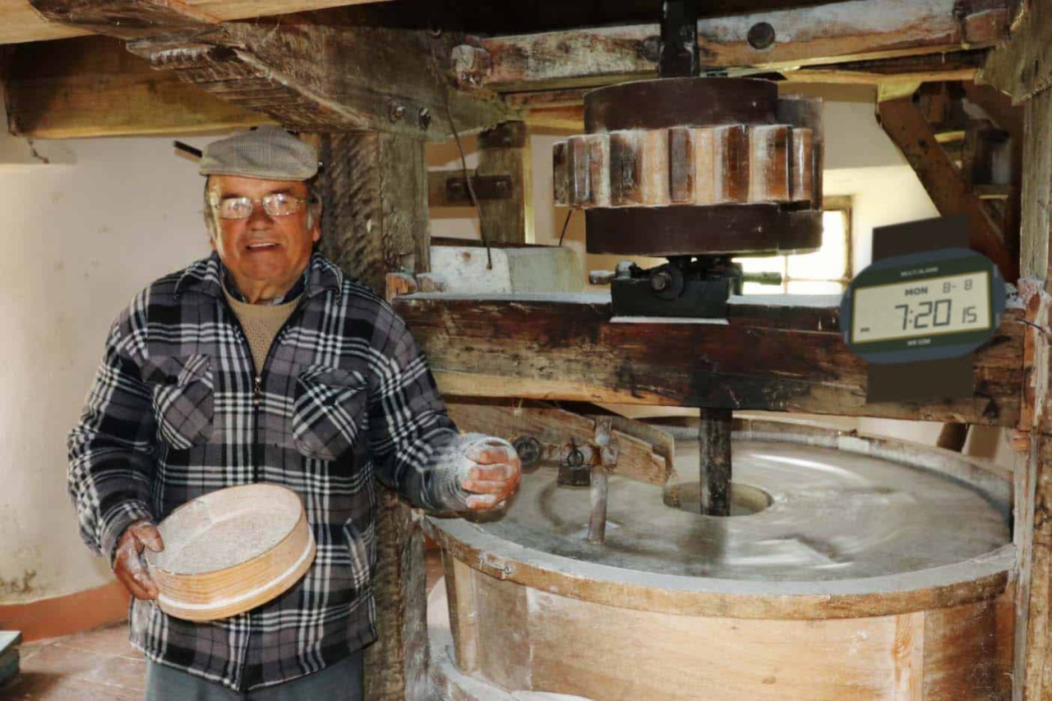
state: 7:20:15
